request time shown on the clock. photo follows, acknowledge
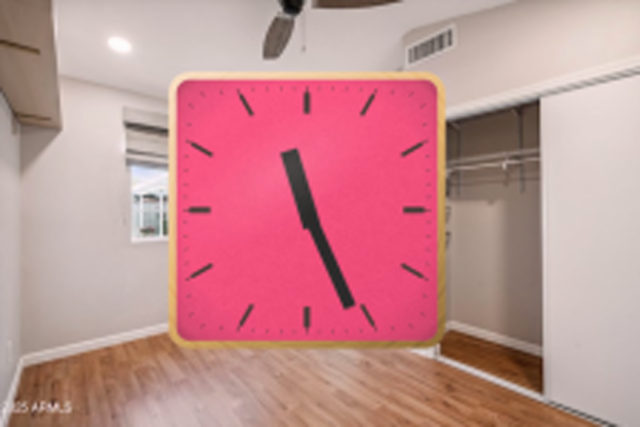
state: 11:26
